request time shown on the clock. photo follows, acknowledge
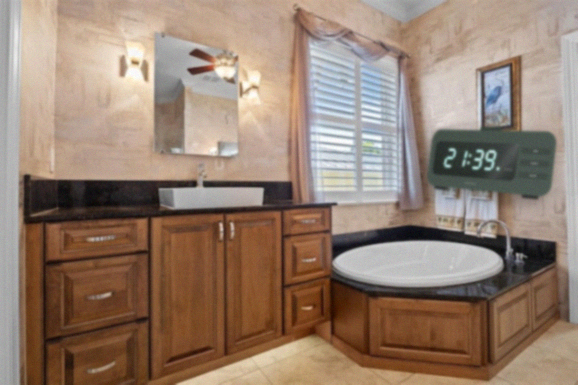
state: 21:39
